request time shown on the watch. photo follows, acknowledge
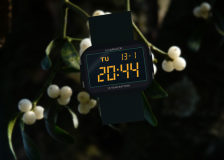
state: 20:44
